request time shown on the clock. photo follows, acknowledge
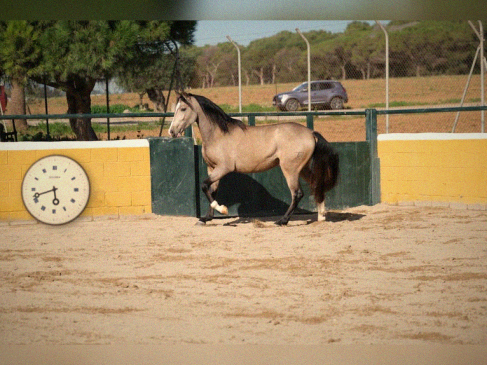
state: 5:42
